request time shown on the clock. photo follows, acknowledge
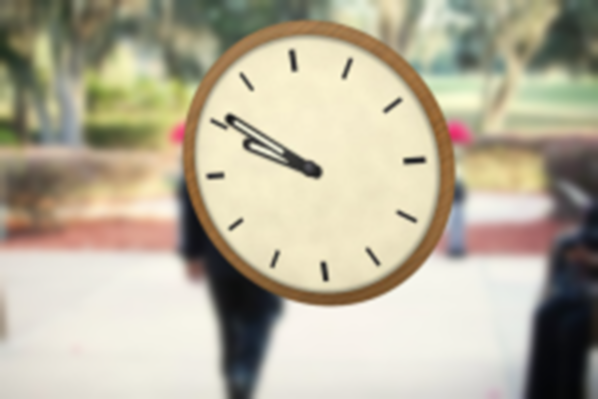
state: 9:51
